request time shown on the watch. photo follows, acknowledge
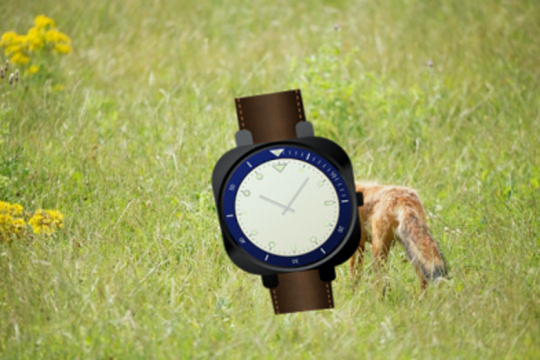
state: 10:07
